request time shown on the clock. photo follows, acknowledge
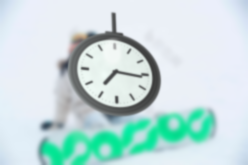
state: 7:16
